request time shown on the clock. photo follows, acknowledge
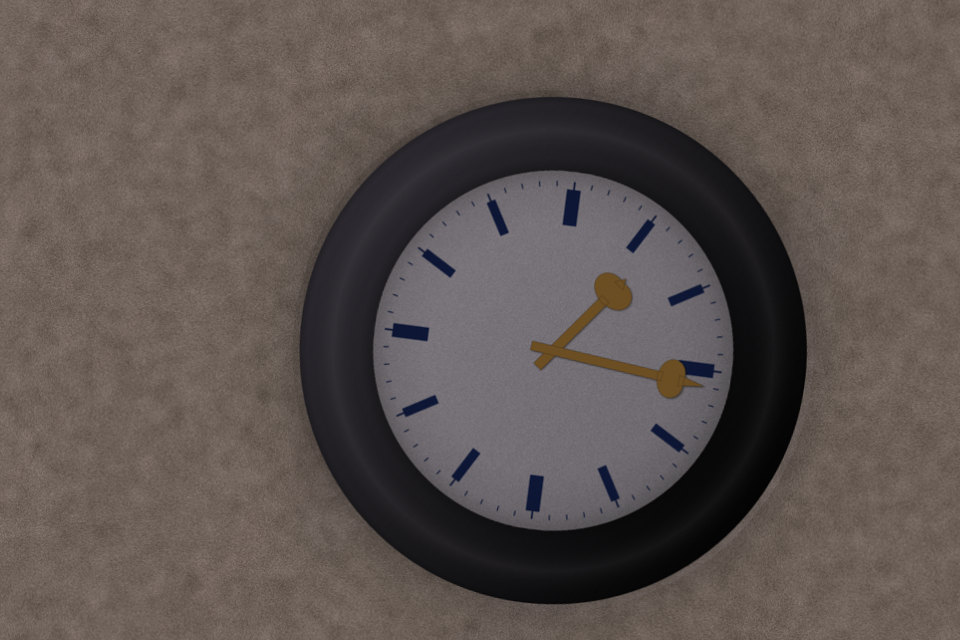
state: 1:16
